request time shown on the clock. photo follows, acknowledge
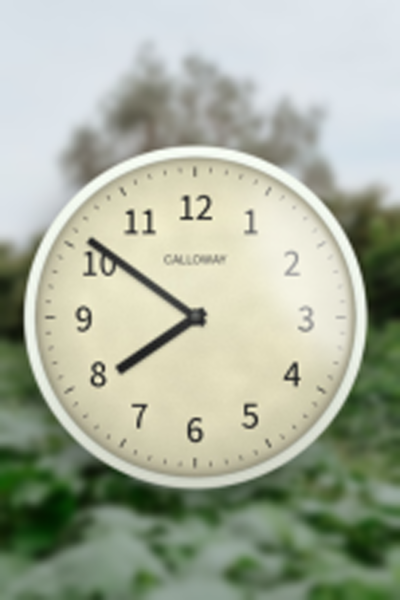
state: 7:51
